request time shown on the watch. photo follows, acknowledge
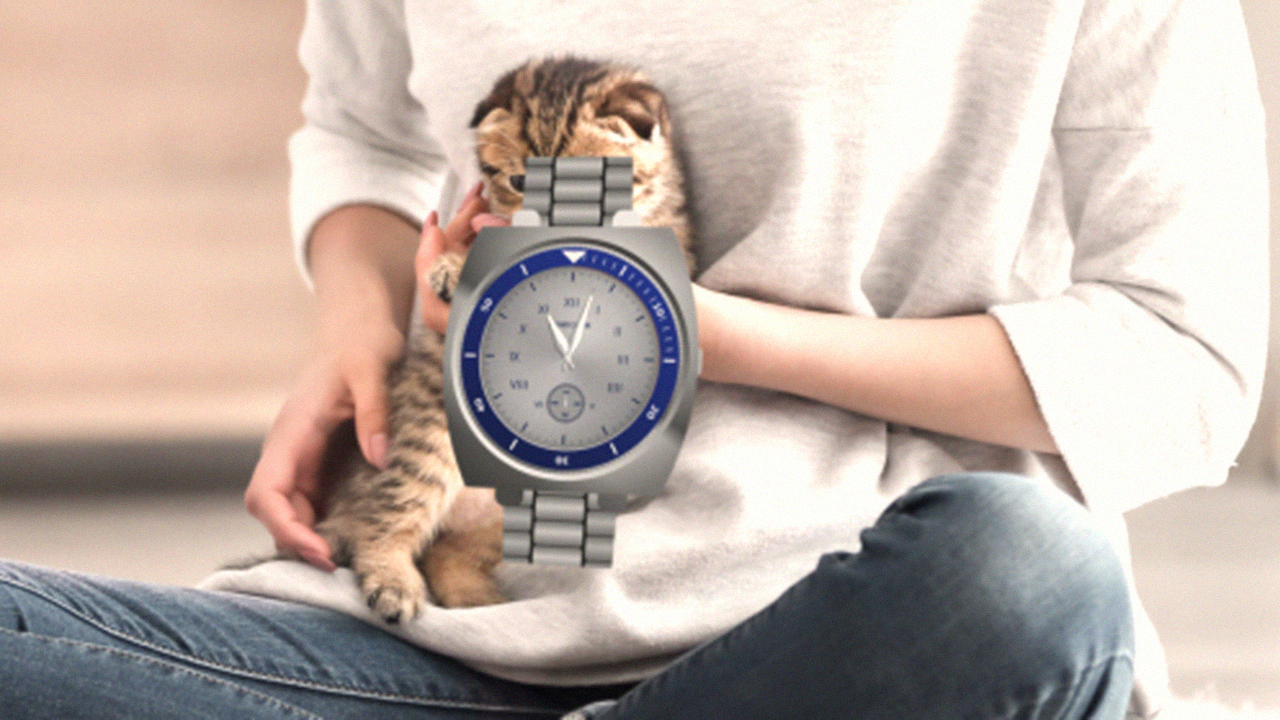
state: 11:03
